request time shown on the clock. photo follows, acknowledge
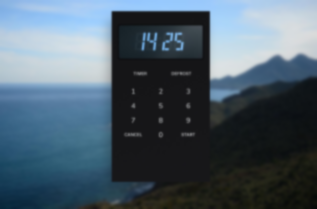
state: 14:25
